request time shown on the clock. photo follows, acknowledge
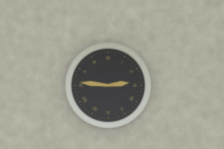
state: 2:46
